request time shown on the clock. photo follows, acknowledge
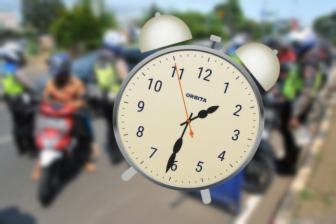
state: 1:30:55
